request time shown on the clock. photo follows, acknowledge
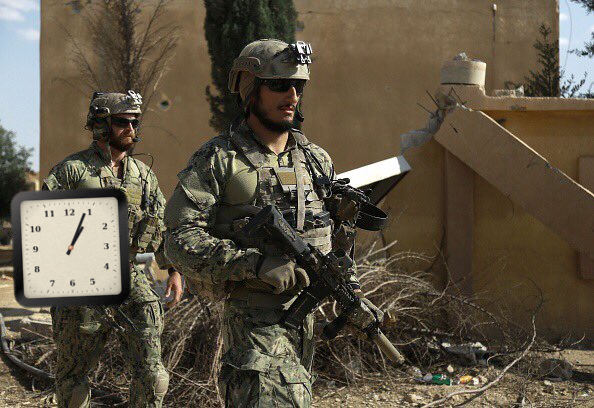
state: 1:04
